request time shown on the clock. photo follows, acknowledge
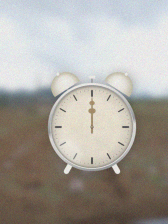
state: 12:00
